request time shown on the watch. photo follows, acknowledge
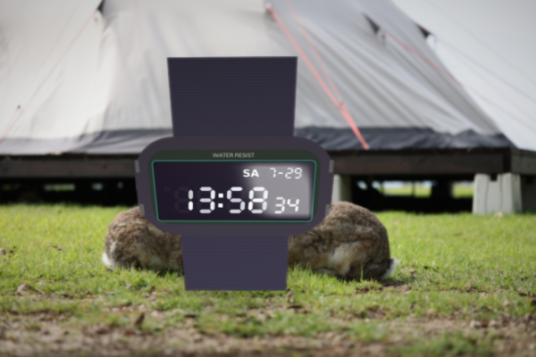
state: 13:58:34
